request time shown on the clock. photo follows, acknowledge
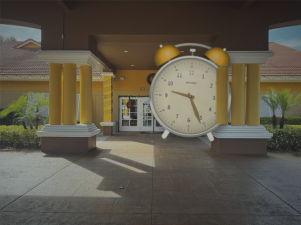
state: 9:26
